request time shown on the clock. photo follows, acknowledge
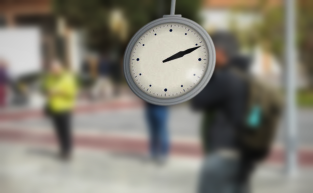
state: 2:11
